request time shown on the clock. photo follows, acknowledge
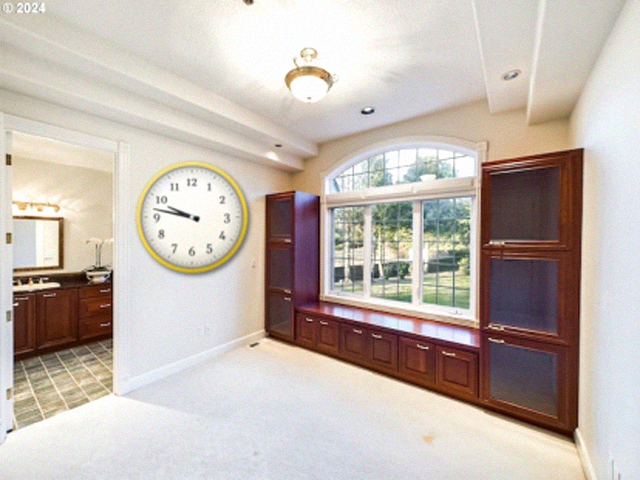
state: 9:47
